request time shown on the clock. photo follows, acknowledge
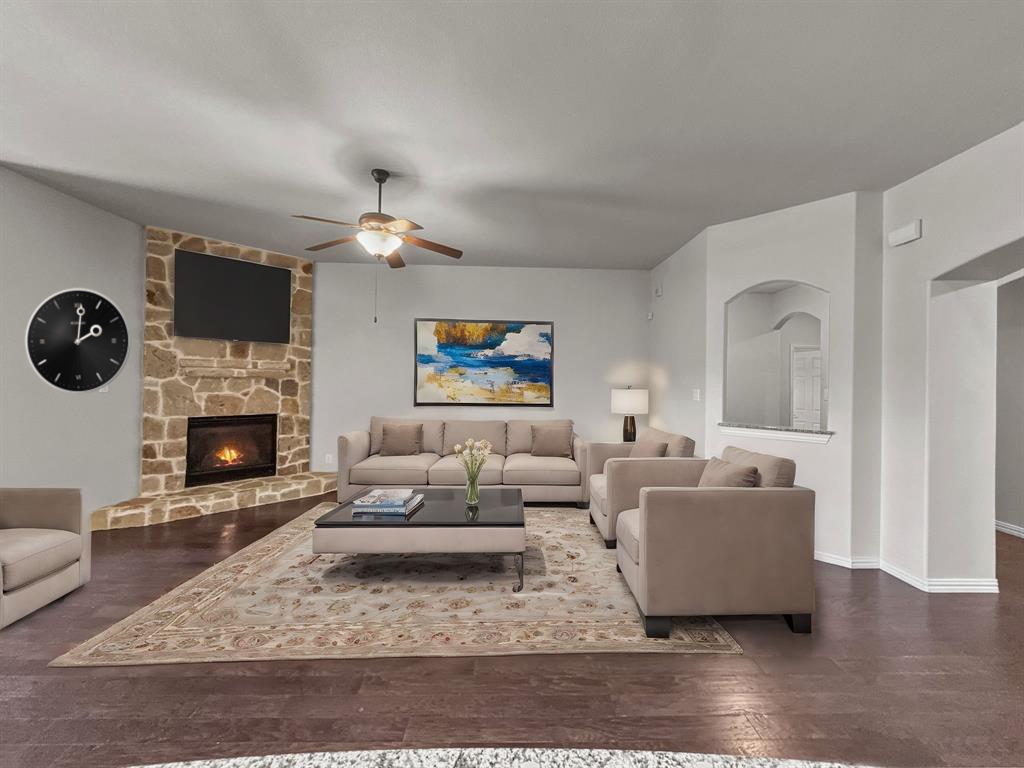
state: 2:01
